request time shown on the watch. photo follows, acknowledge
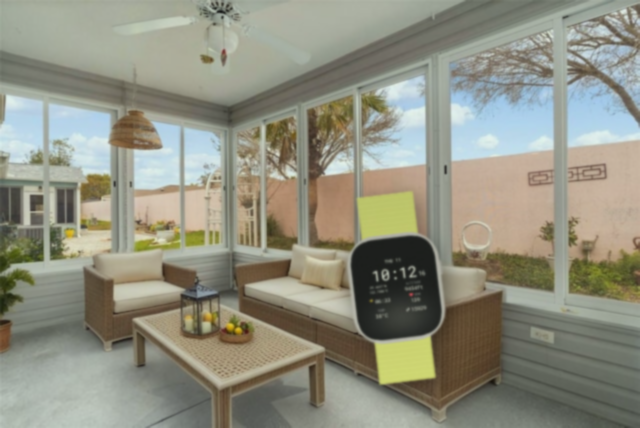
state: 10:12
